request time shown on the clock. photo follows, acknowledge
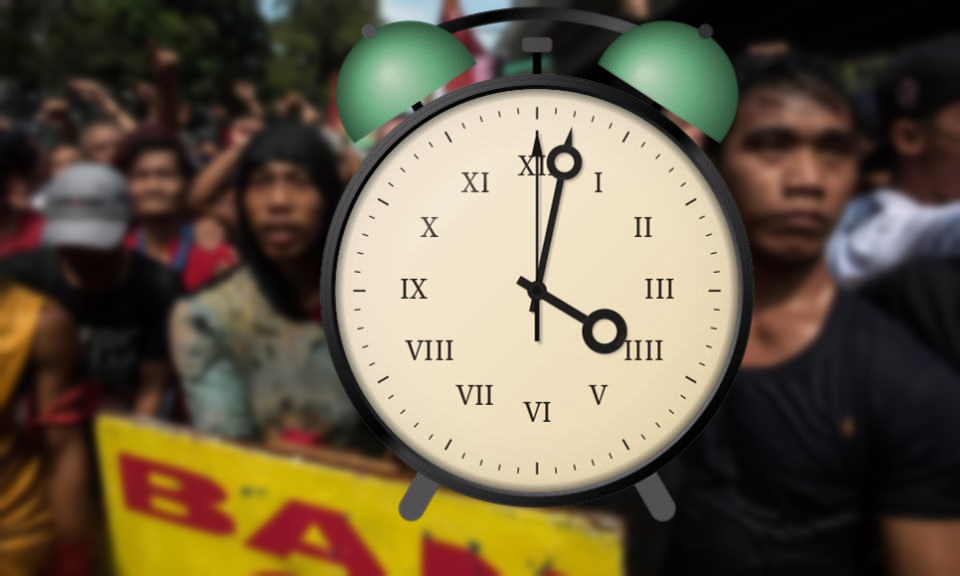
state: 4:02:00
